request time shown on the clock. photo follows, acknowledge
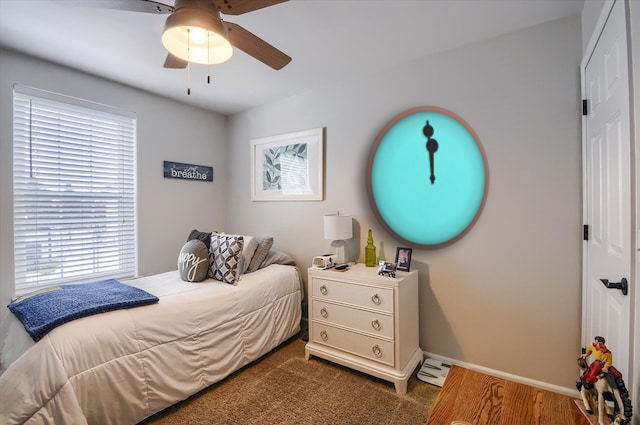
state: 11:59
